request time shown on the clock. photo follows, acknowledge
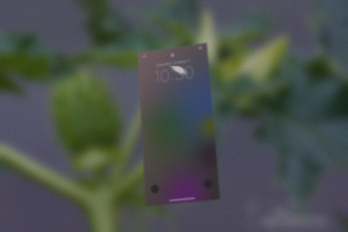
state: 10:30
